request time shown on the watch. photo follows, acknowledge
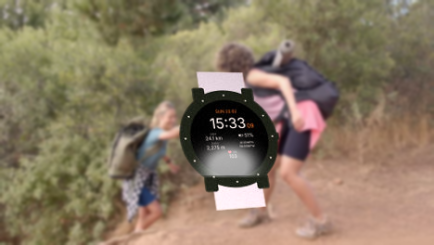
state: 15:33
